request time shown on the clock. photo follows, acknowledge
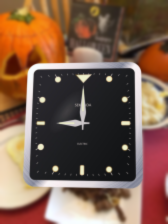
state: 9:00
